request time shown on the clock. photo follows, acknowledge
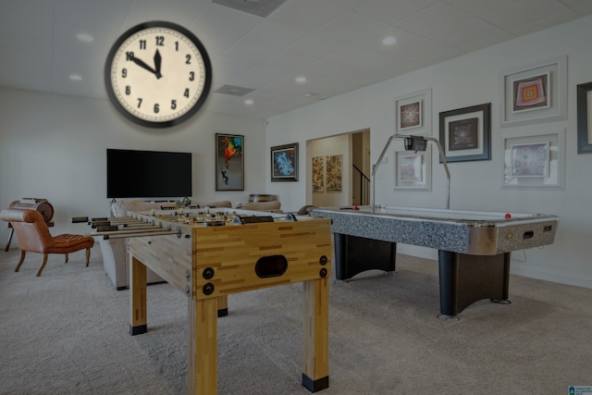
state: 11:50
